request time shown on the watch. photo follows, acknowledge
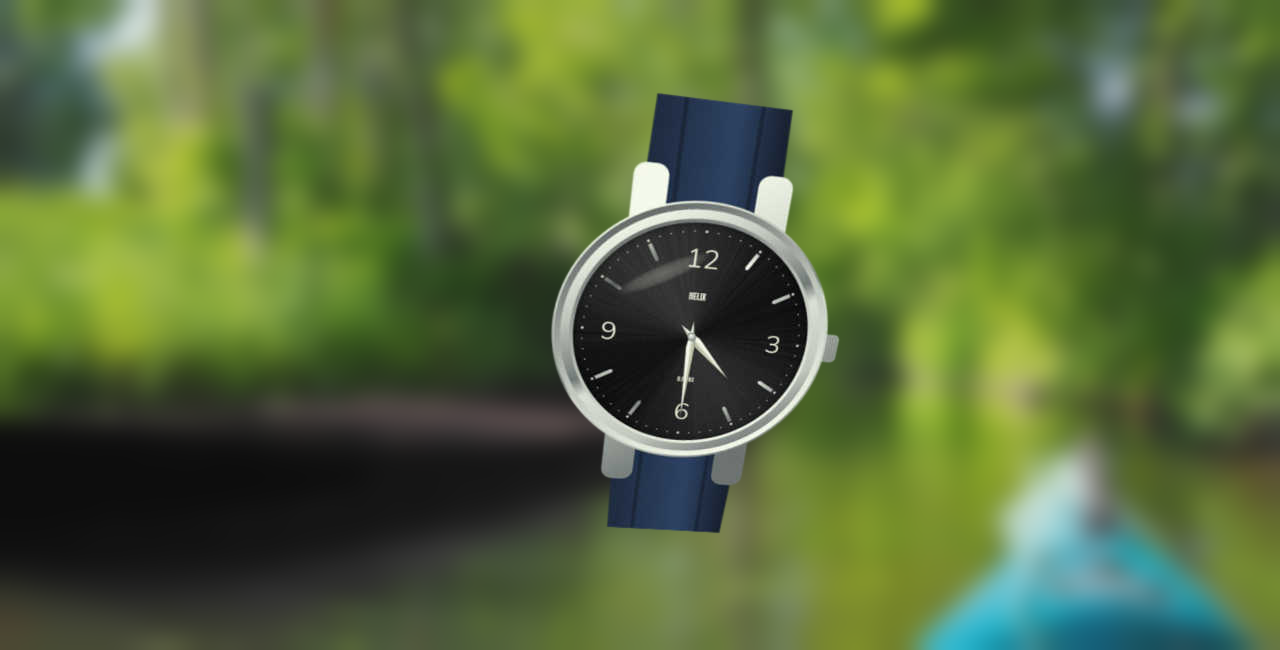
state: 4:30
